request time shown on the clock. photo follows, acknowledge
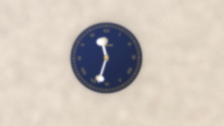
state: 11:33
